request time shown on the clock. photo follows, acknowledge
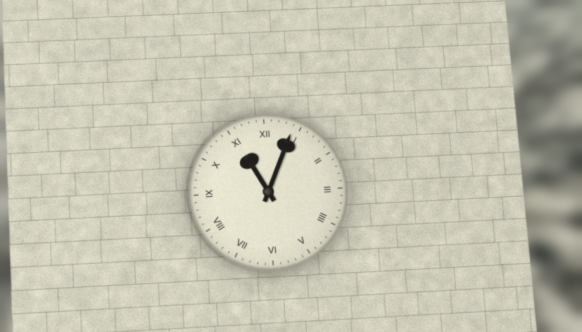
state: 11:04
